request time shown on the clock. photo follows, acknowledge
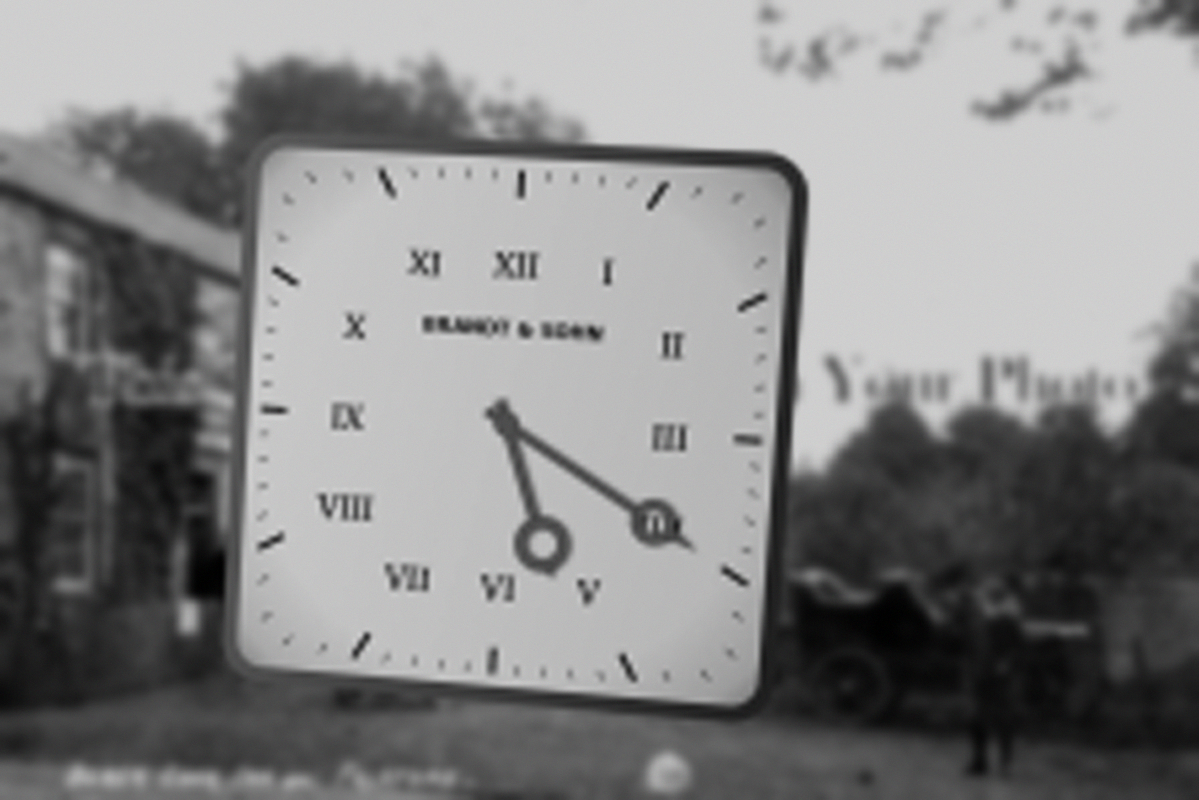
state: 5:20
